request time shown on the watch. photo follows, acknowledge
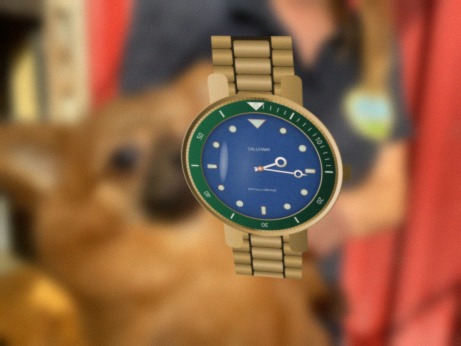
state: 2:16
